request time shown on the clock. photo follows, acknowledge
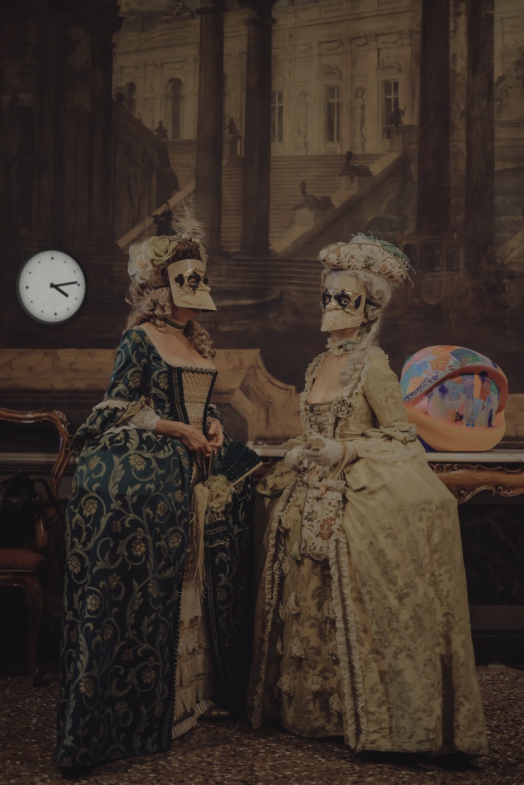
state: 4:14
